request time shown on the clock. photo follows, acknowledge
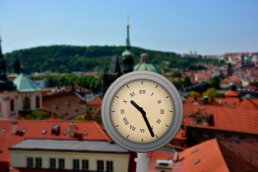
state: 10:26
